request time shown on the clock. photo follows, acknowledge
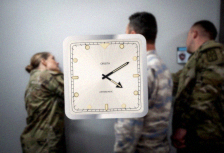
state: 4:10
